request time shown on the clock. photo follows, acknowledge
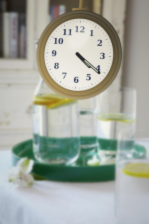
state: 4:21
